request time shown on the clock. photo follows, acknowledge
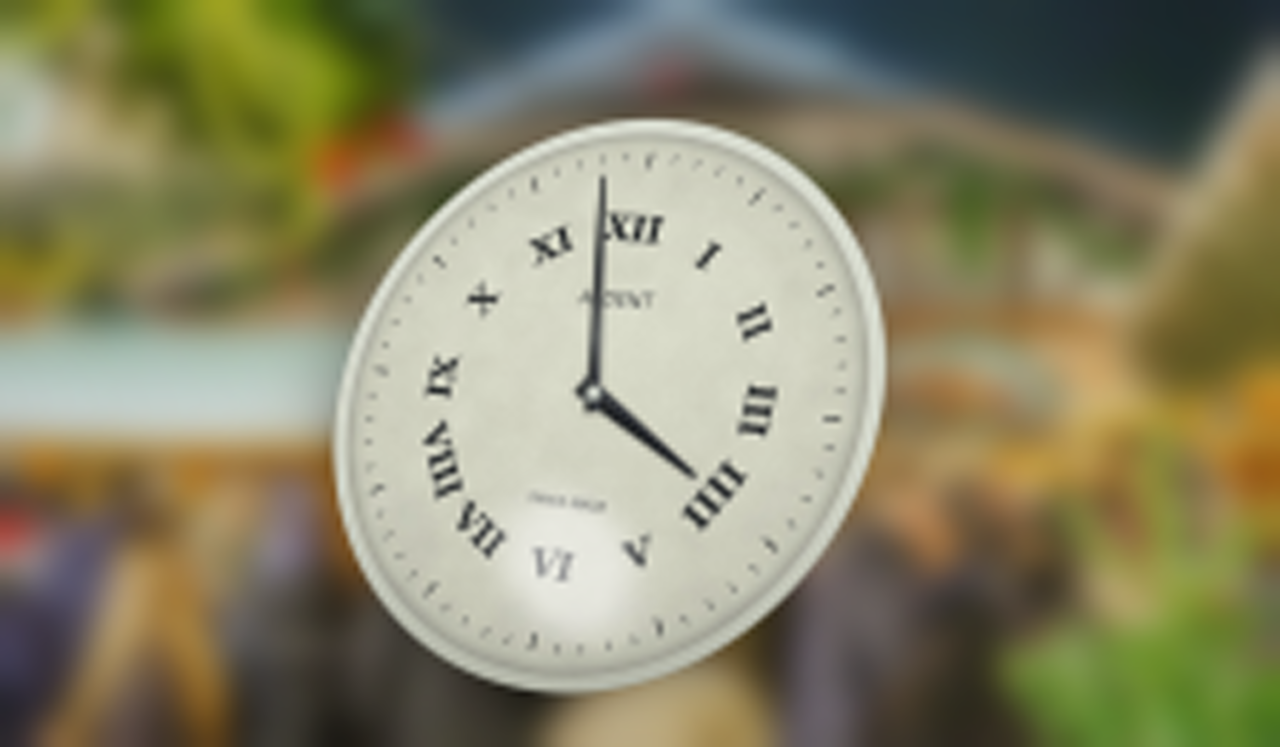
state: 3:58
